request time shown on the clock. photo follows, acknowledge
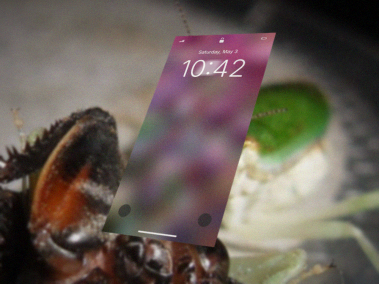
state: 10:42
